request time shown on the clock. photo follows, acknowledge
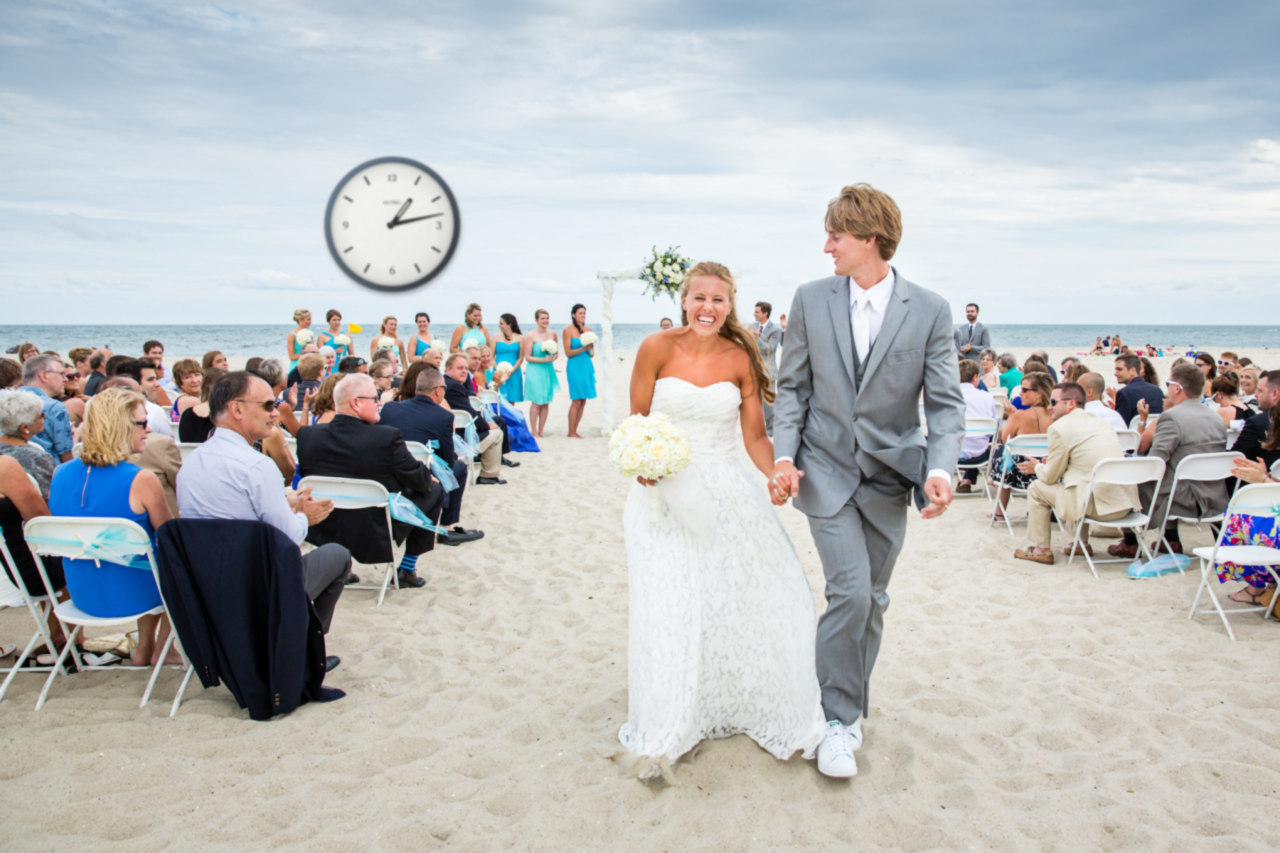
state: 1:13
